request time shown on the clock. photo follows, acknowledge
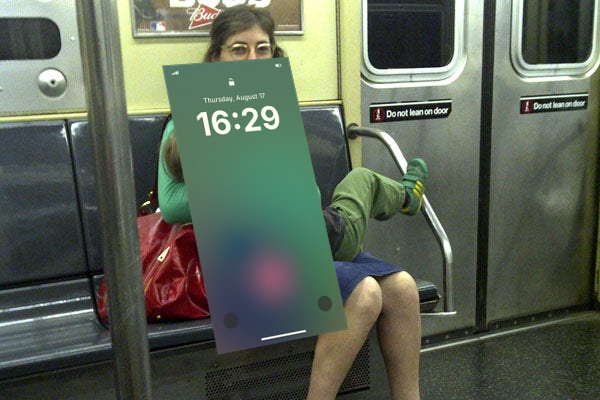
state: 16:29
